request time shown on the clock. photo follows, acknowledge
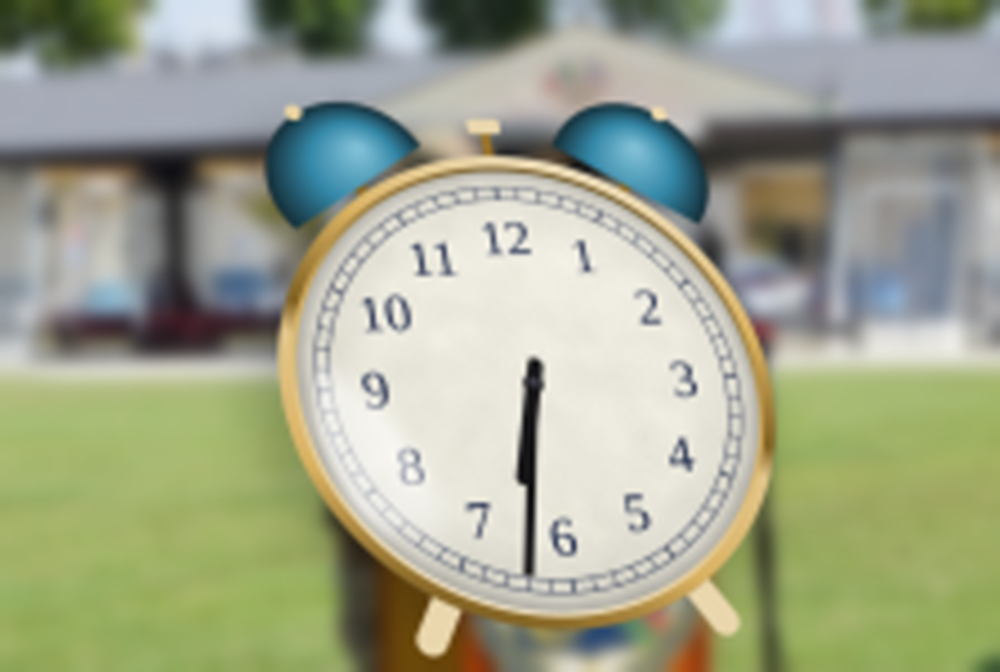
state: 6:32
